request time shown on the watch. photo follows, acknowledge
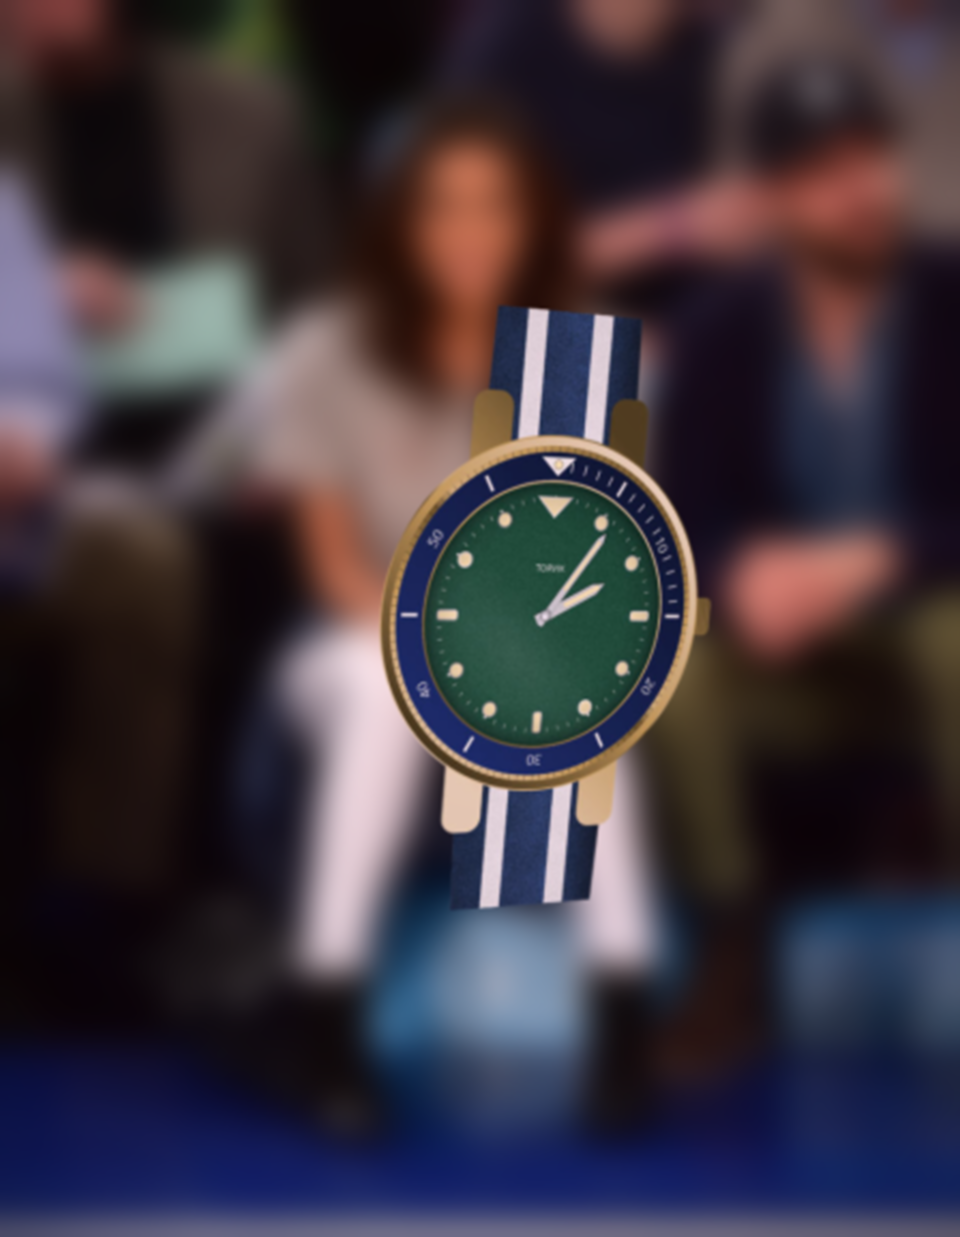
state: 2:06
